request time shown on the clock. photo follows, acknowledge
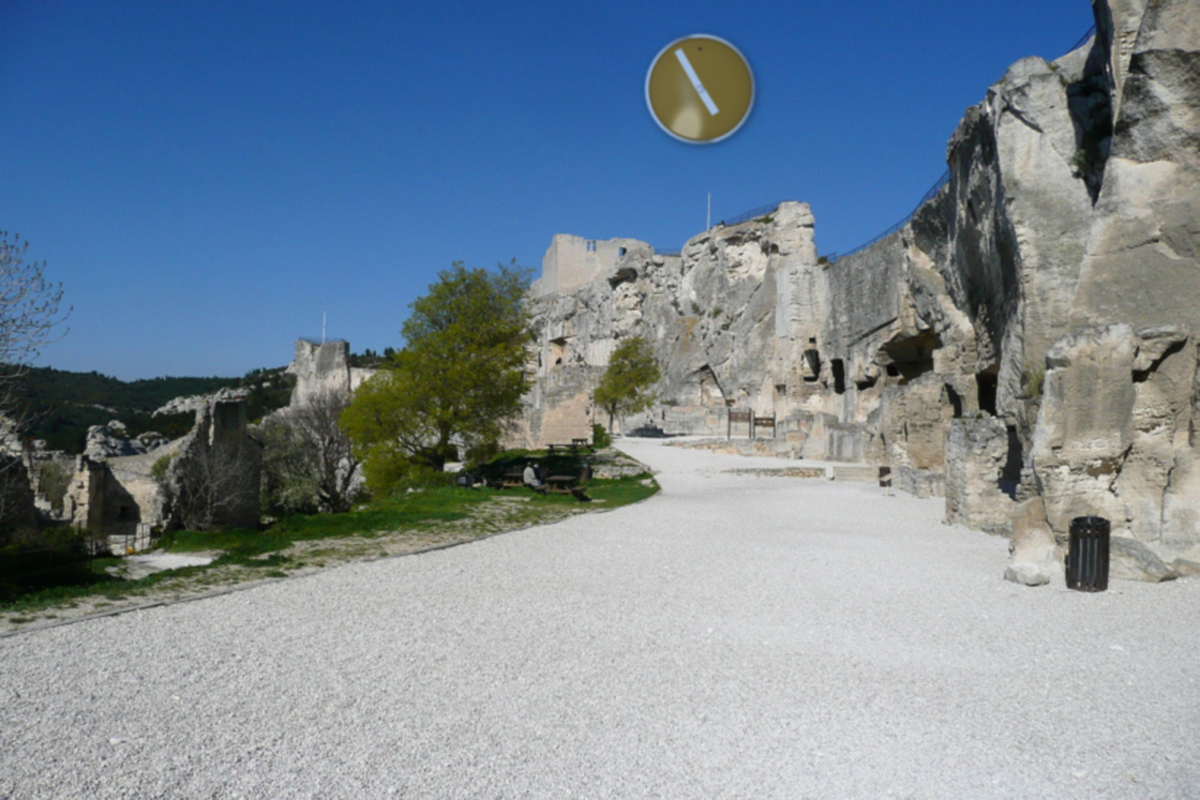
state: 4:55
